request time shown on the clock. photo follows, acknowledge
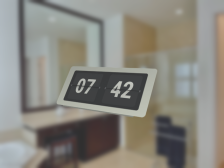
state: 7:42
